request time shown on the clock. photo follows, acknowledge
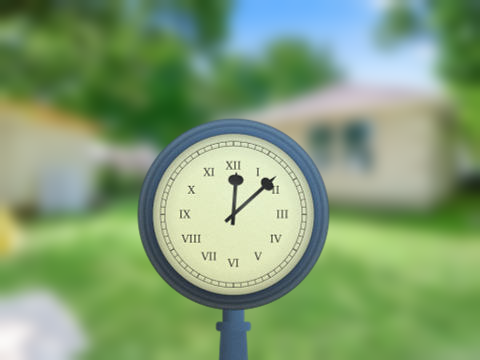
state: 12:08
